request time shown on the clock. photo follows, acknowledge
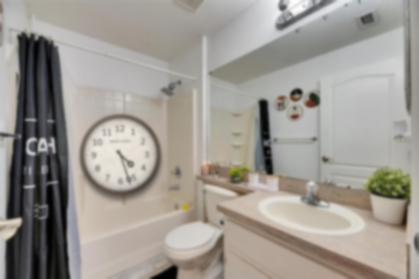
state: 4:27
